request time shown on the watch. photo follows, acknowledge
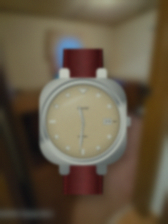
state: 11:31
